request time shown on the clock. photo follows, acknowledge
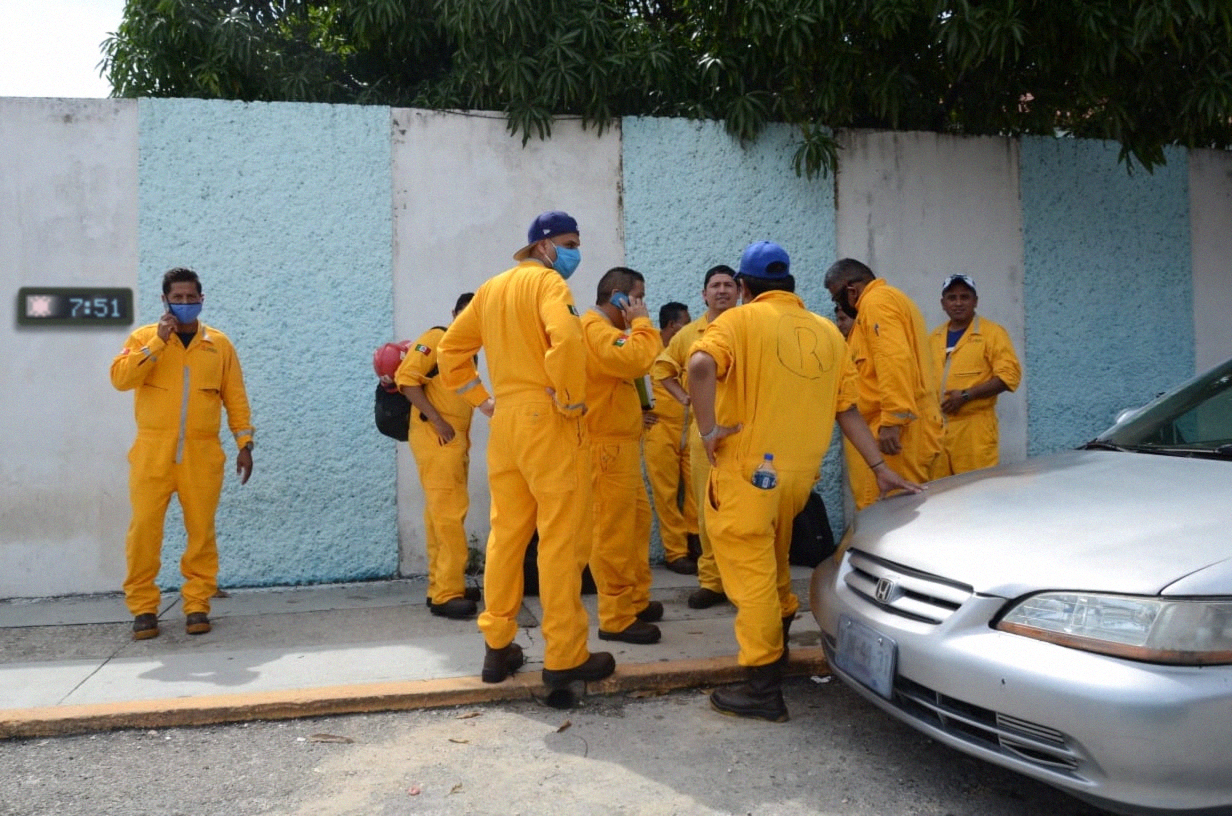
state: 7:51
